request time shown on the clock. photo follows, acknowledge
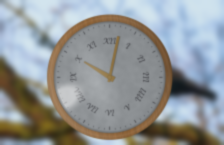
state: 10:02
